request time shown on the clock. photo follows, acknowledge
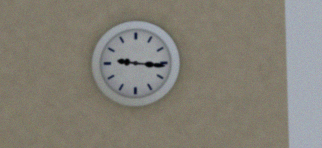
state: 9:16
